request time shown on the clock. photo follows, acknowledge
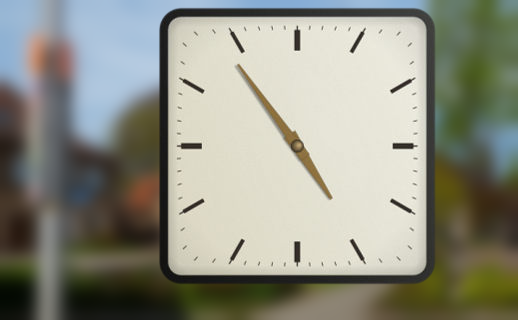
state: 4:54
